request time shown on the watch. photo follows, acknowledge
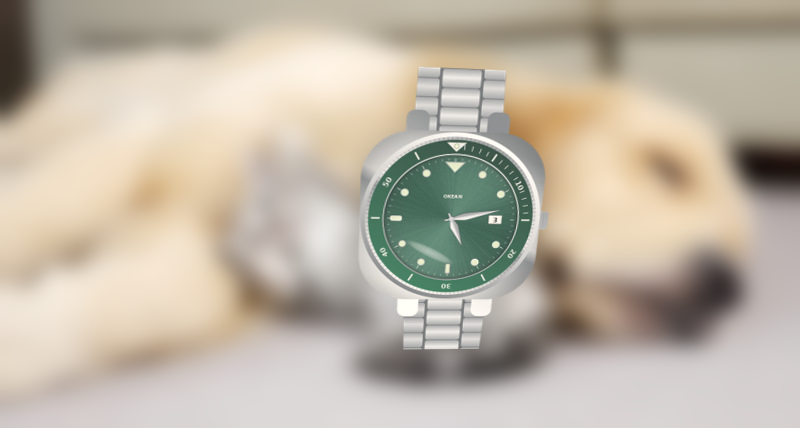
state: 5:13
